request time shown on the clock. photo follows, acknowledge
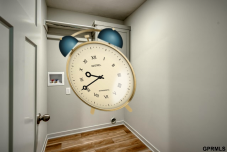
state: 9:41
